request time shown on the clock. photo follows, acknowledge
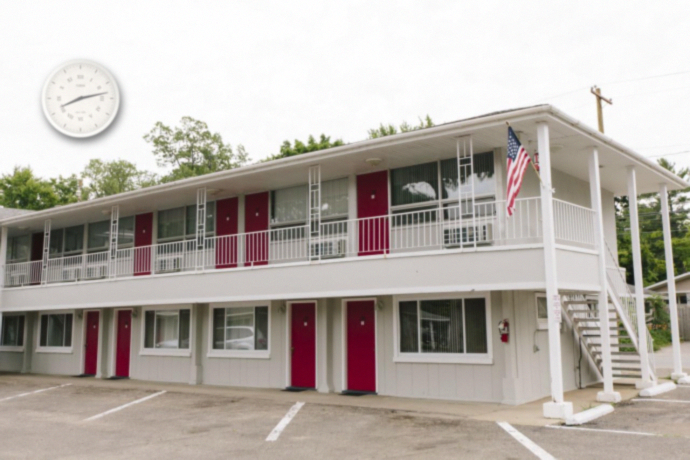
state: 8:13
